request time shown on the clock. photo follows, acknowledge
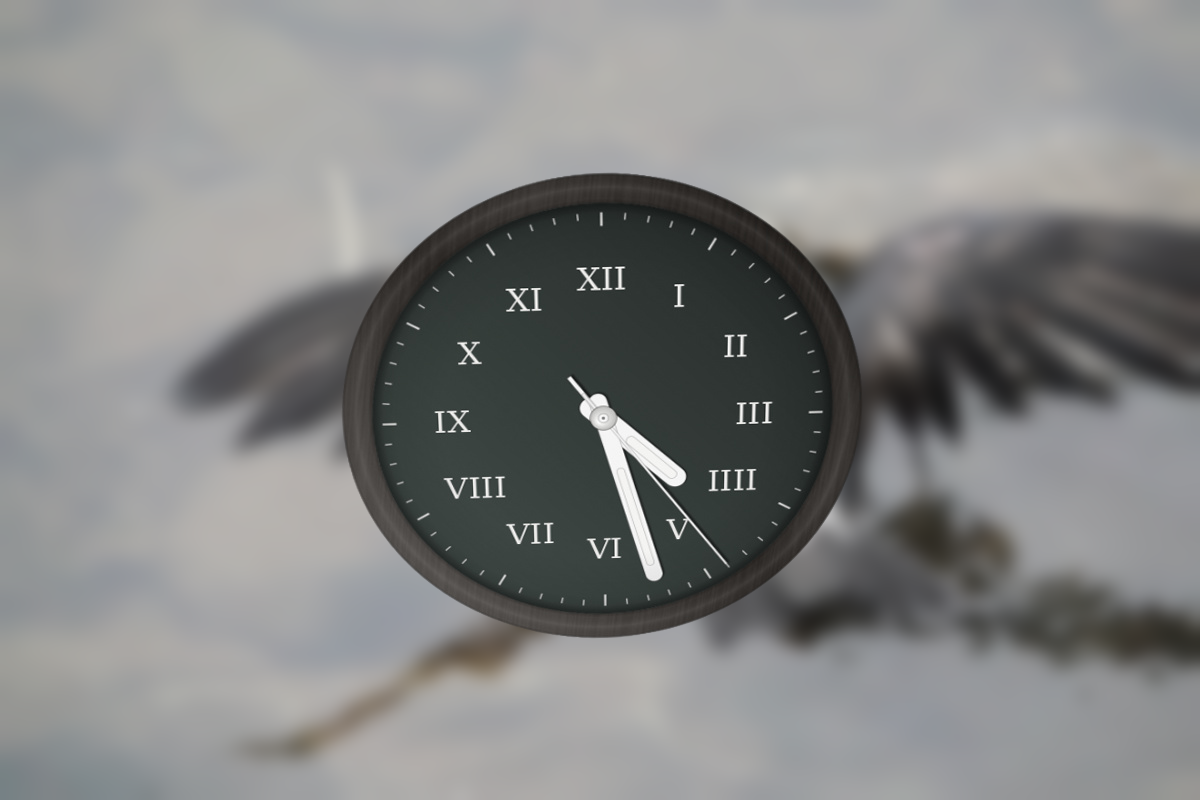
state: 4:27:24
